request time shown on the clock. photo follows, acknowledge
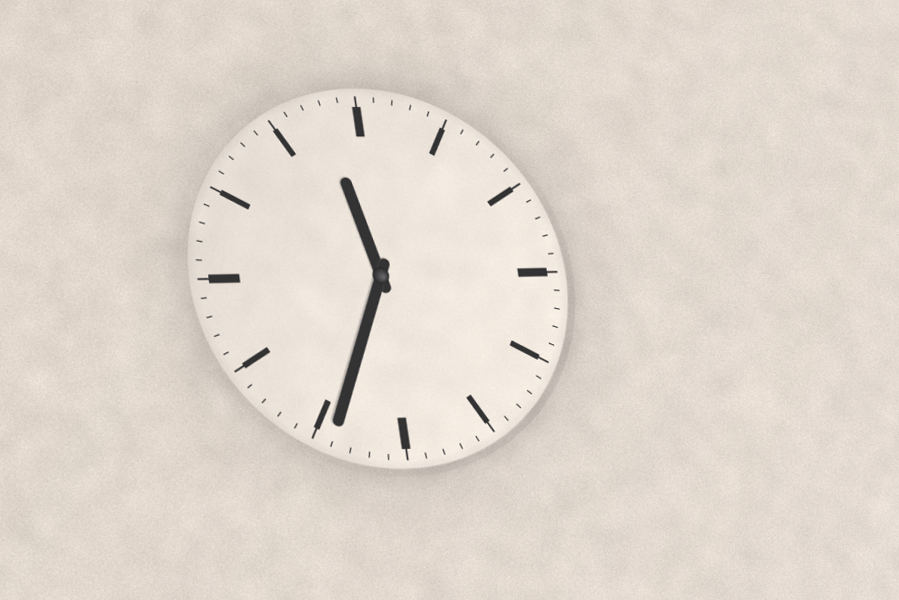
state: 11:34
